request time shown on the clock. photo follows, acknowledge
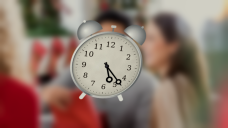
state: 5:23
